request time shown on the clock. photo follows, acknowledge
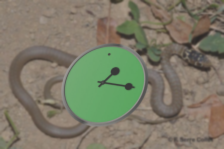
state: 1:16
